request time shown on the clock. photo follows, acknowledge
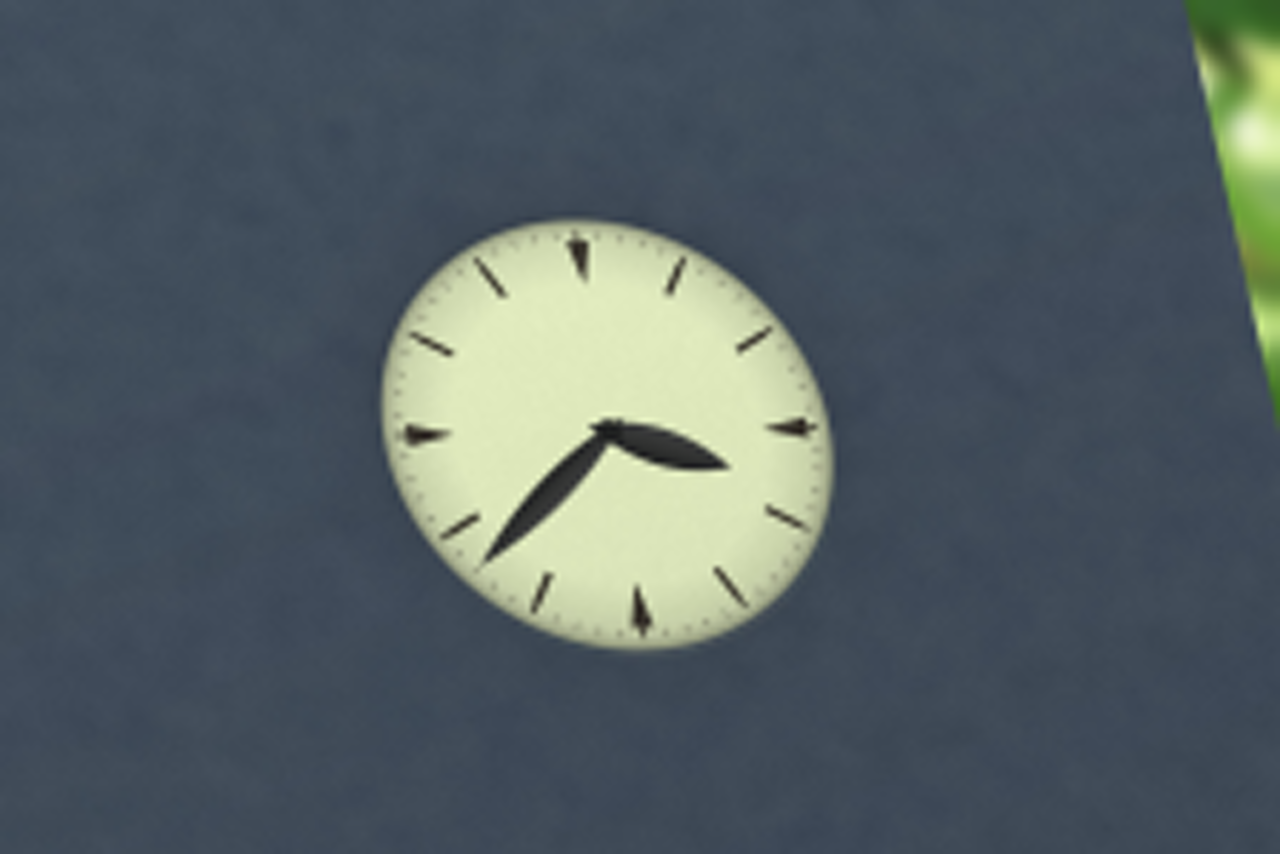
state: 3:38
